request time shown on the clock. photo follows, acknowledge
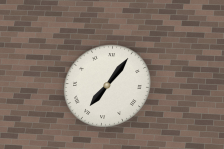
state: 7:05
